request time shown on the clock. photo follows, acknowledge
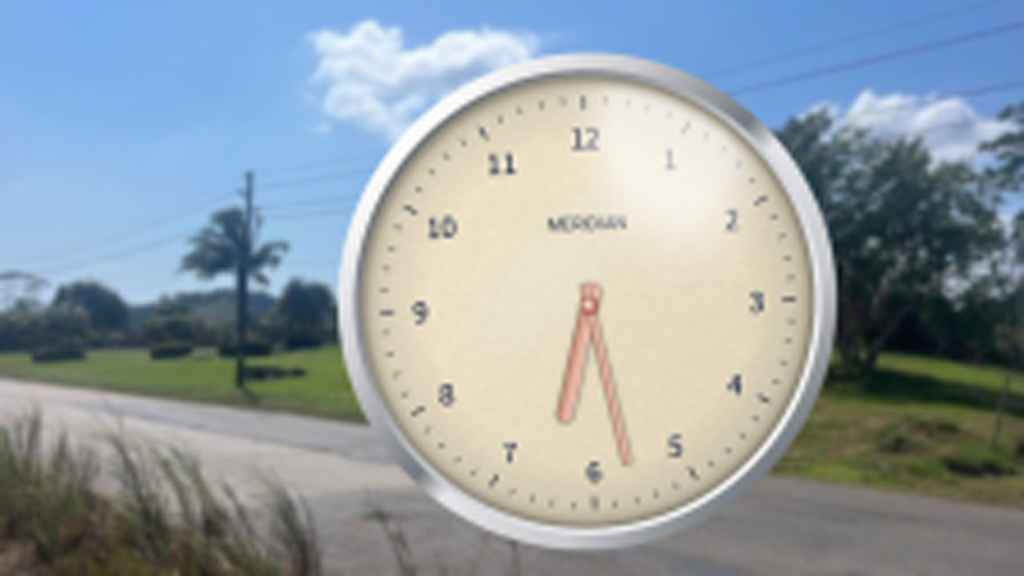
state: 6:28
